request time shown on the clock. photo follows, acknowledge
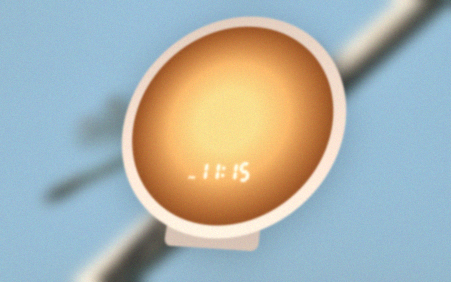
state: 11:15
